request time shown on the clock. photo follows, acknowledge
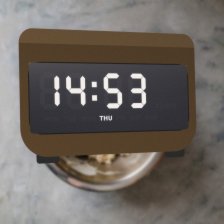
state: 14:53
